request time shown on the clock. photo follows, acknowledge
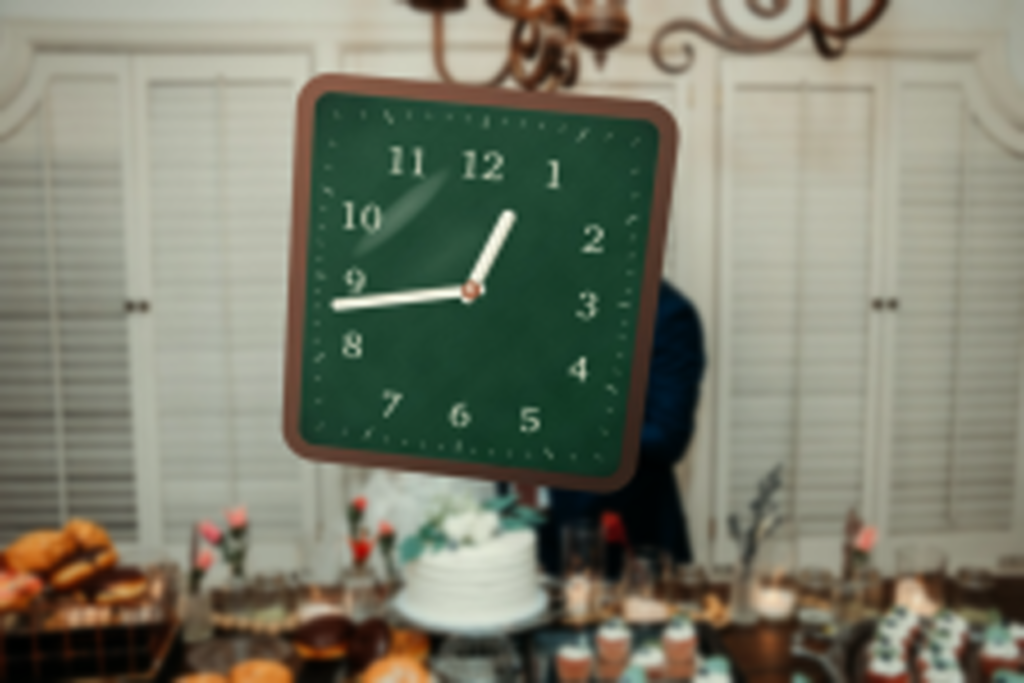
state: 12:43
